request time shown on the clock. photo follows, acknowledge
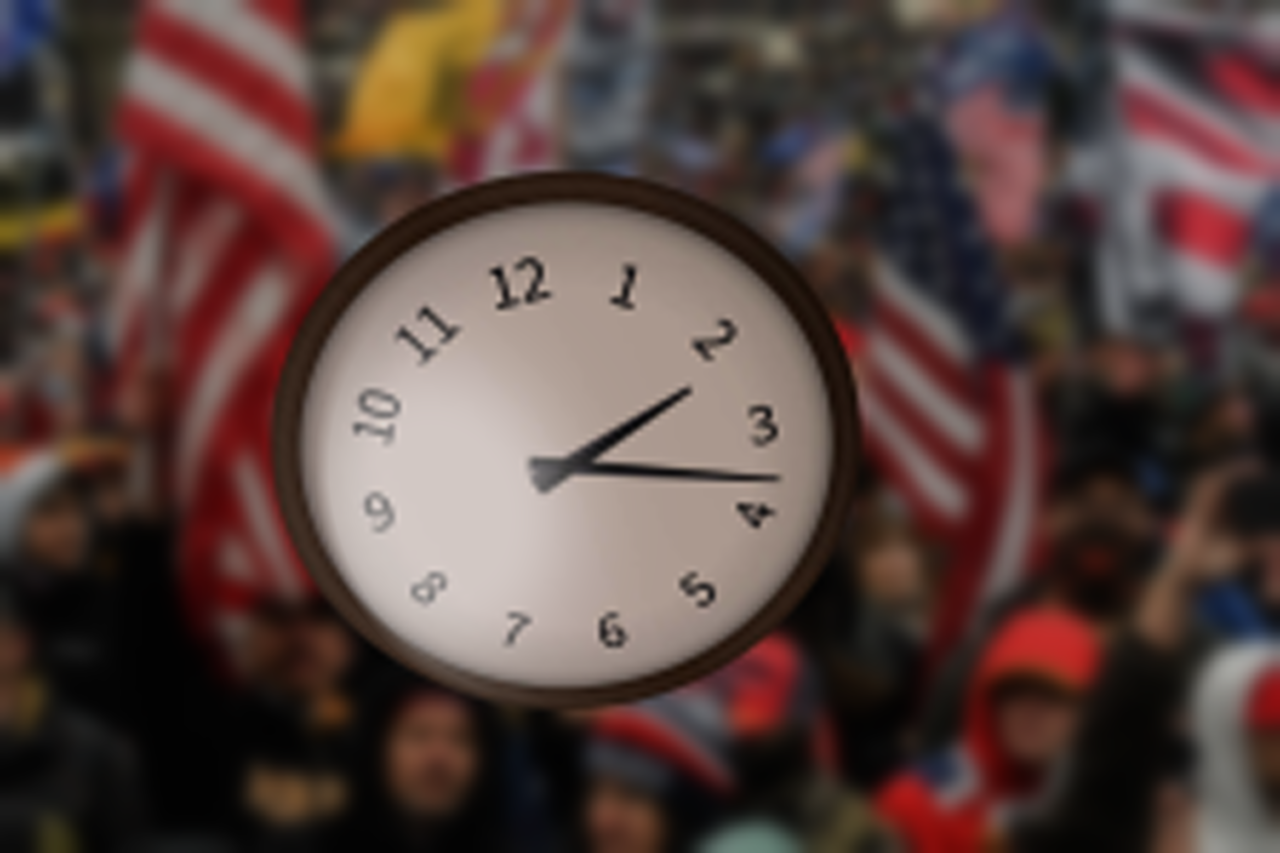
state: 2:18
